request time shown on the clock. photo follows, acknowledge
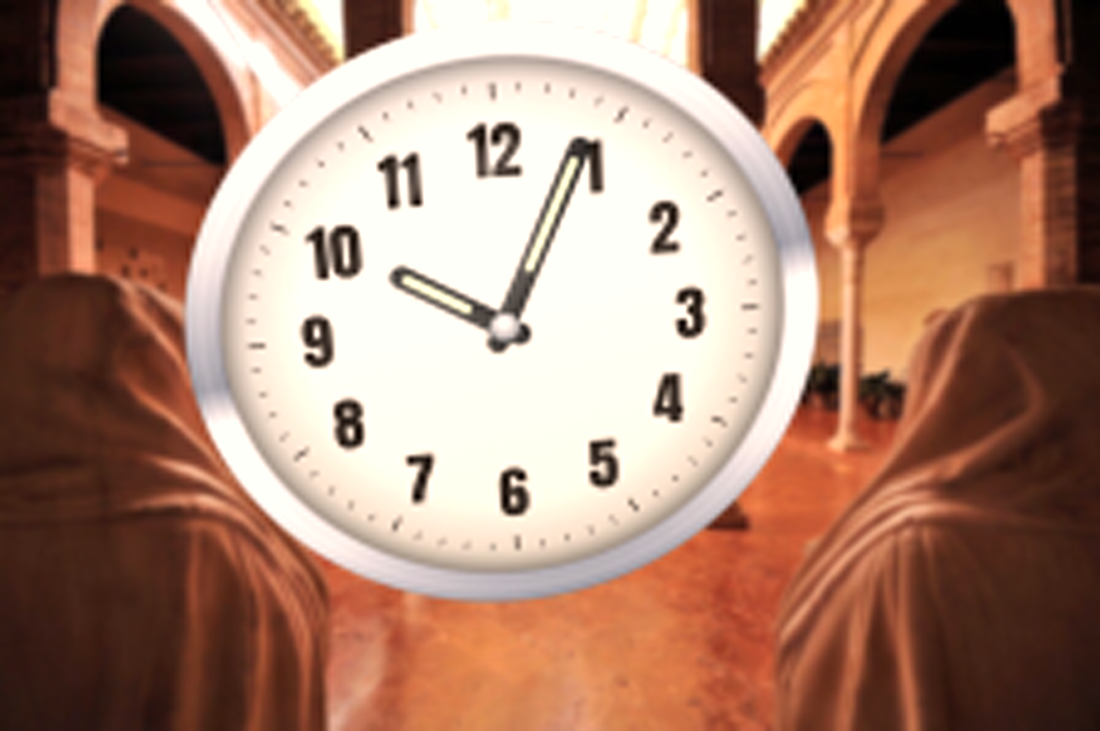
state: 10:04
